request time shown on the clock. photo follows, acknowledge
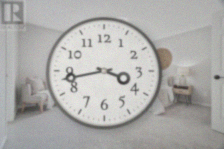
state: 3:43
